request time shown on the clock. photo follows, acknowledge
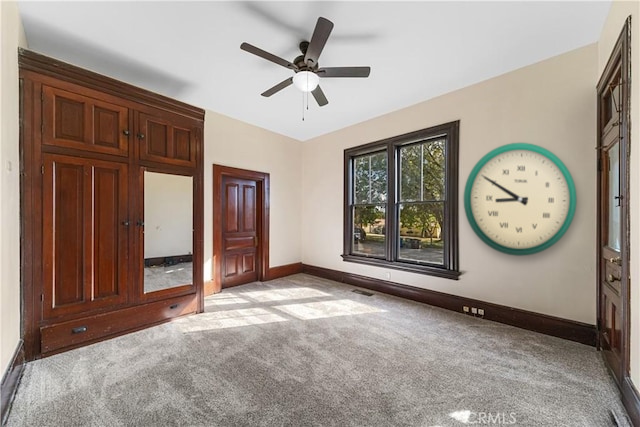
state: 8:50
